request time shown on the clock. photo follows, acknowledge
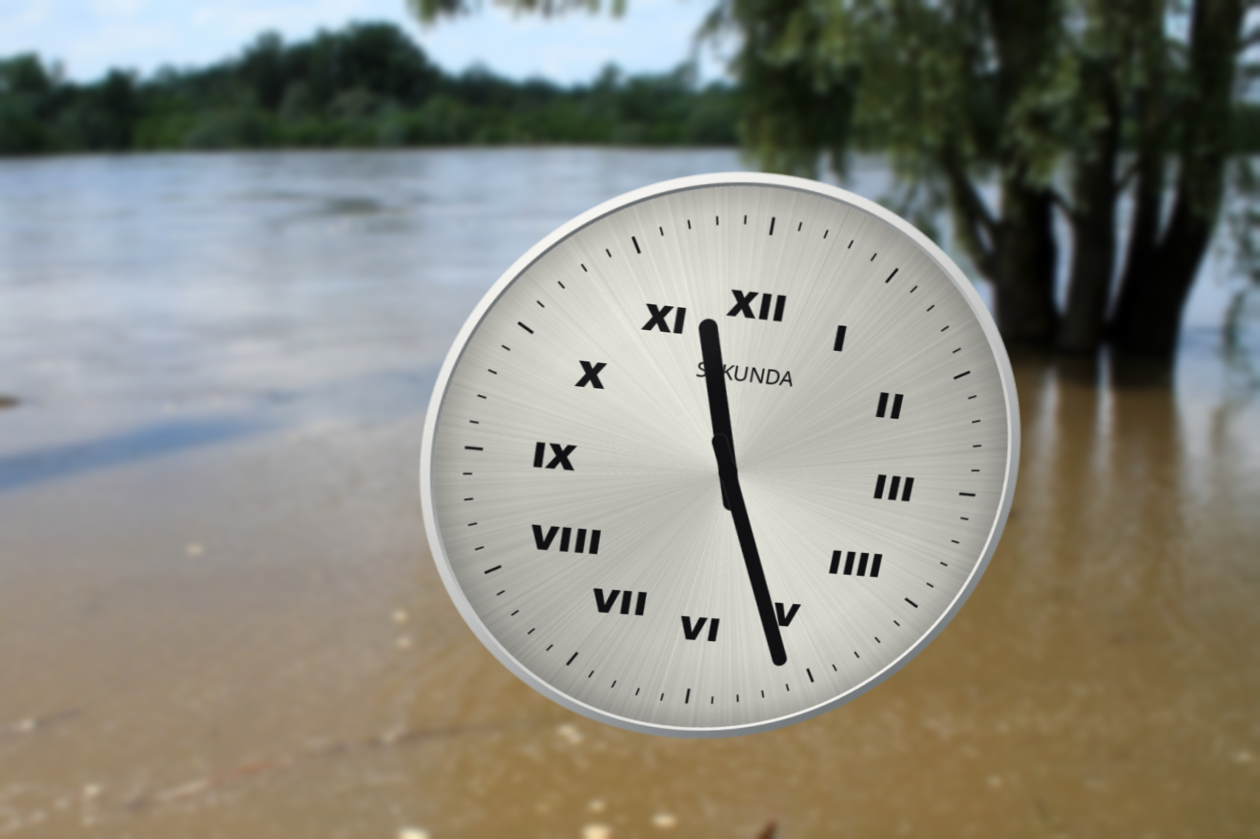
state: 11:26
